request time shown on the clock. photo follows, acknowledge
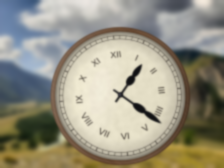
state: 1:22
